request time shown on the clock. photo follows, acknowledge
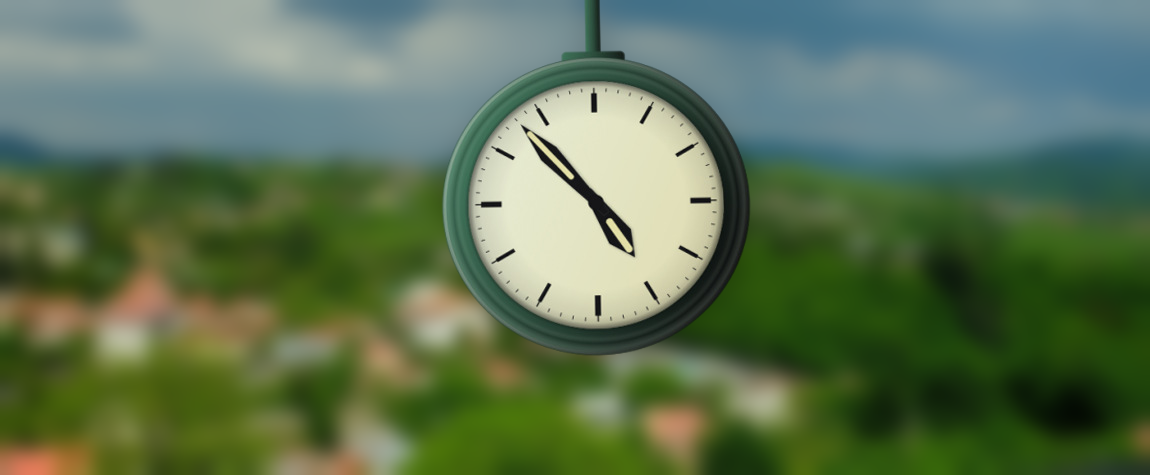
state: 4:53
